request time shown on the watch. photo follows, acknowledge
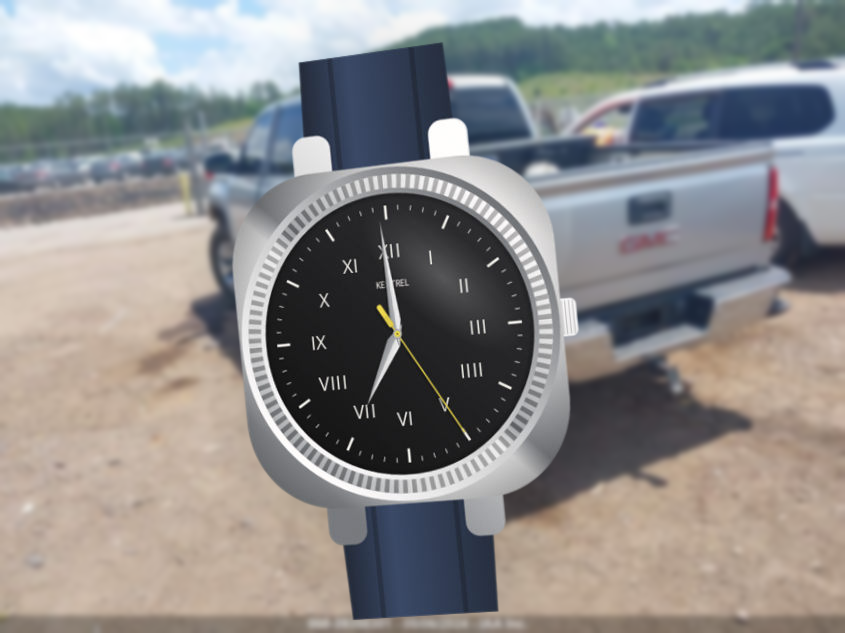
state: 6:59:25
